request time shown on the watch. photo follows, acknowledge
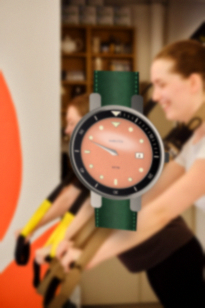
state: 9:49
